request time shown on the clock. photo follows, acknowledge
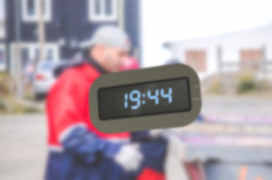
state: 19:44
